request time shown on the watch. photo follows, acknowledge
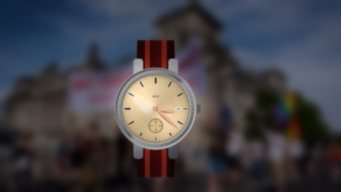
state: 3:22
